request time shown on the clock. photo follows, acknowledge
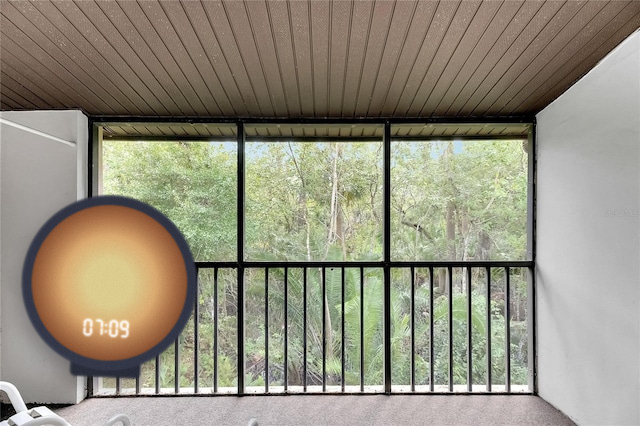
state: 7:09
